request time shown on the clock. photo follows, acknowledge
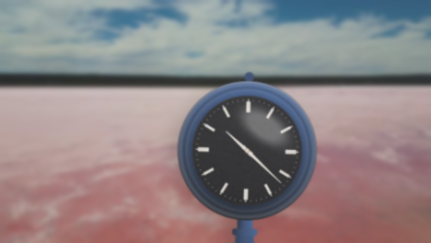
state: 10:22
